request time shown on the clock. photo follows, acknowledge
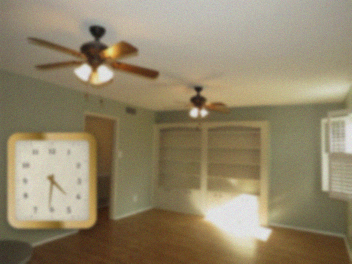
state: 4:31
